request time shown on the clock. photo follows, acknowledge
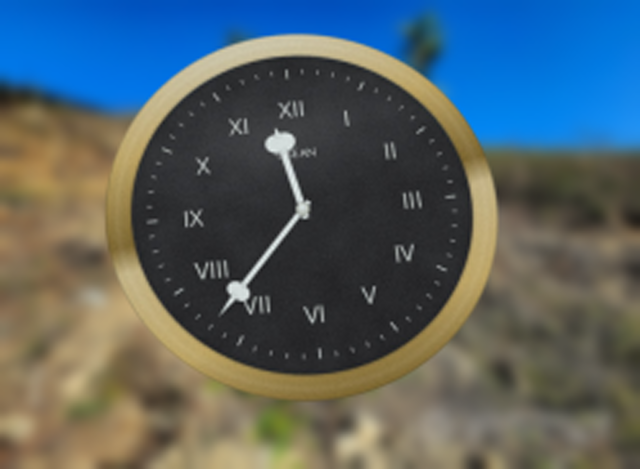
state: 11:37
